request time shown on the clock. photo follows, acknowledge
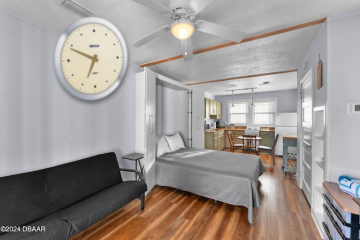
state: 6:49
